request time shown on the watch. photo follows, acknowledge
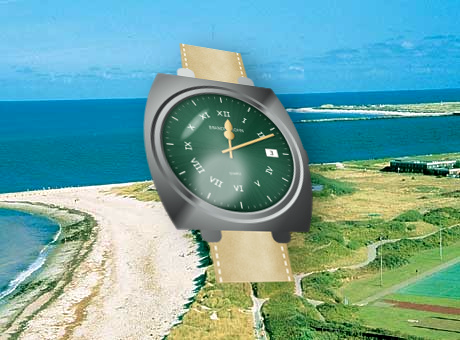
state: 12:11
